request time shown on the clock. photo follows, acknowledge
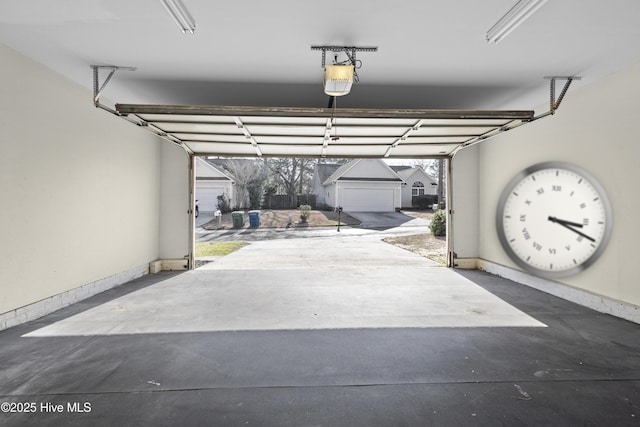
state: 3:19
